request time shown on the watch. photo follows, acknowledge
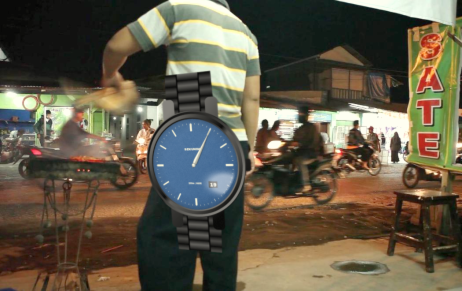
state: 1:05
